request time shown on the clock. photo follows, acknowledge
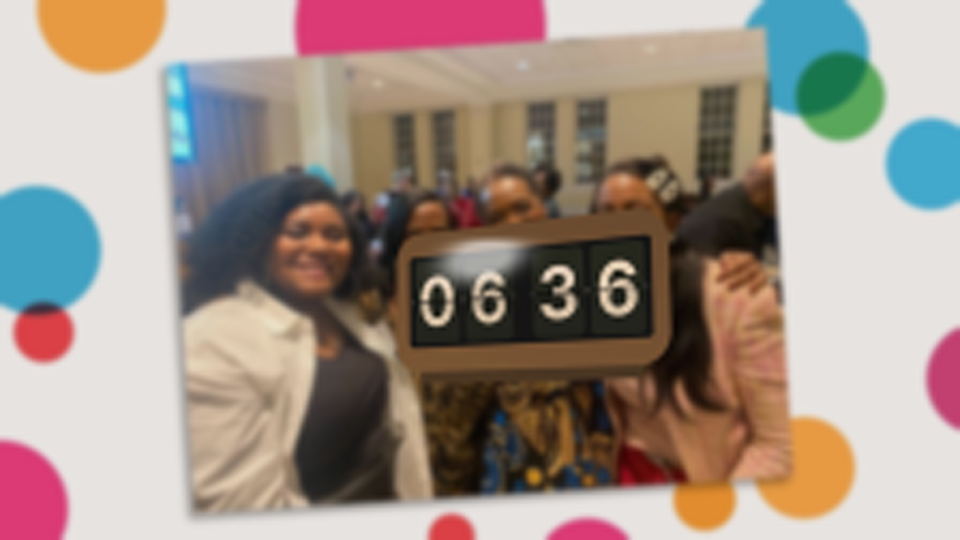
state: 6:36
